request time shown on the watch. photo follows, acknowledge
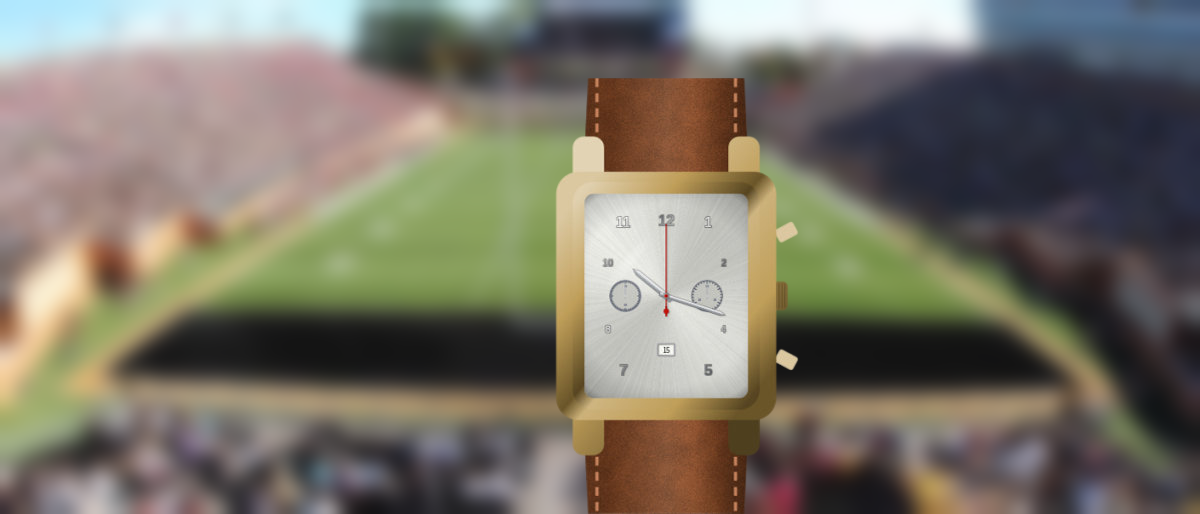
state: 10:18
